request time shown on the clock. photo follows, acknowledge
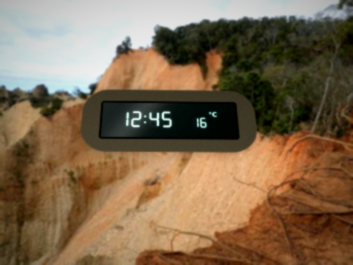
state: 12:45
